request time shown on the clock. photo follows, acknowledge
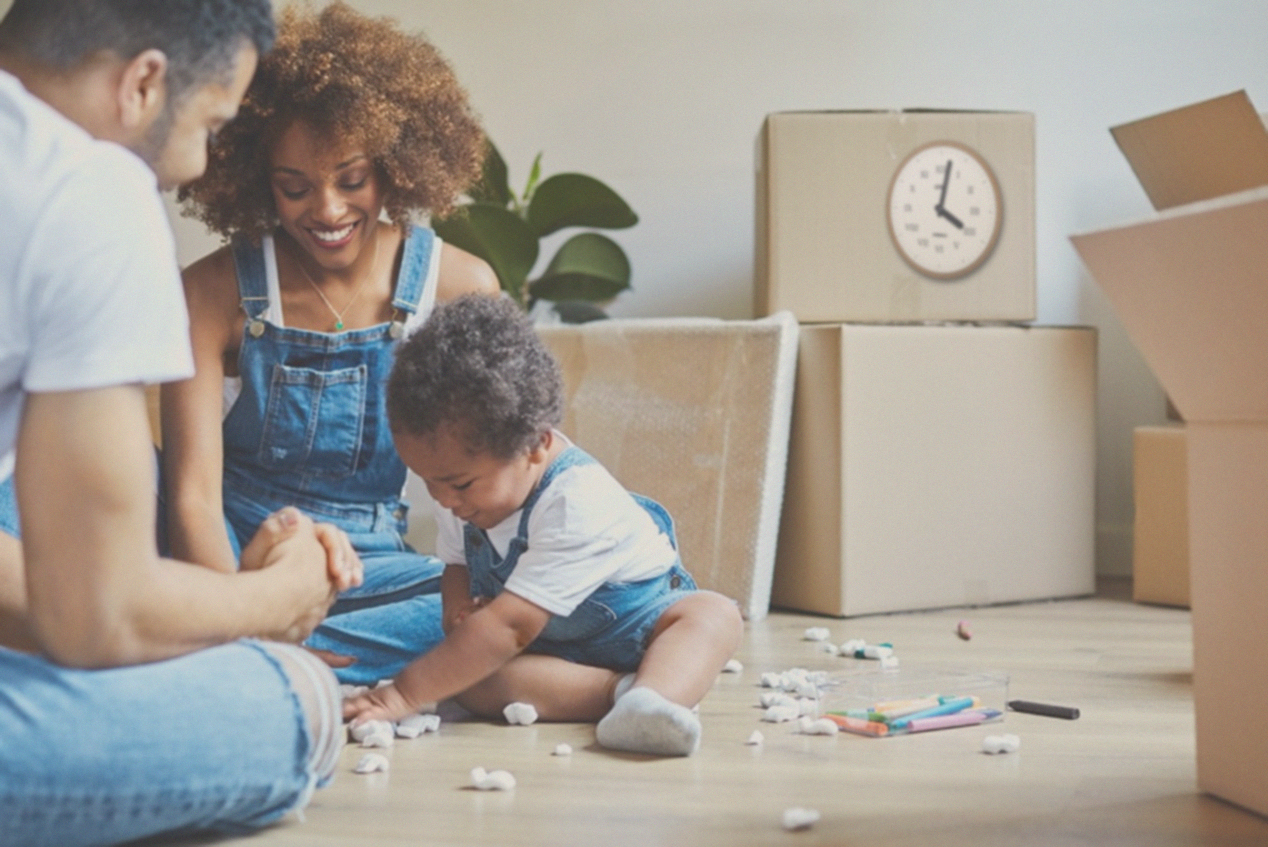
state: 4:02
